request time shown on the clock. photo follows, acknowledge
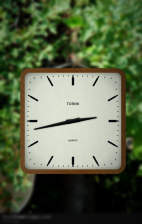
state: 2:43
